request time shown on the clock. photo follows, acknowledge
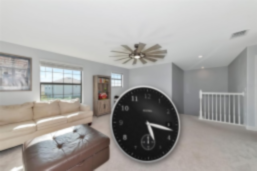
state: 5:17
